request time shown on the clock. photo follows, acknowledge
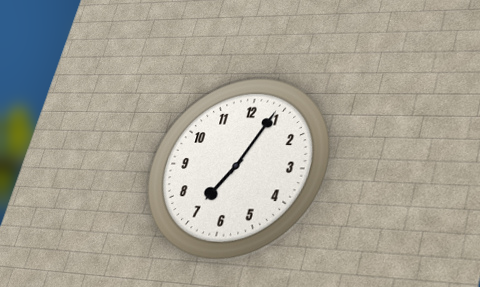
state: 7:04
